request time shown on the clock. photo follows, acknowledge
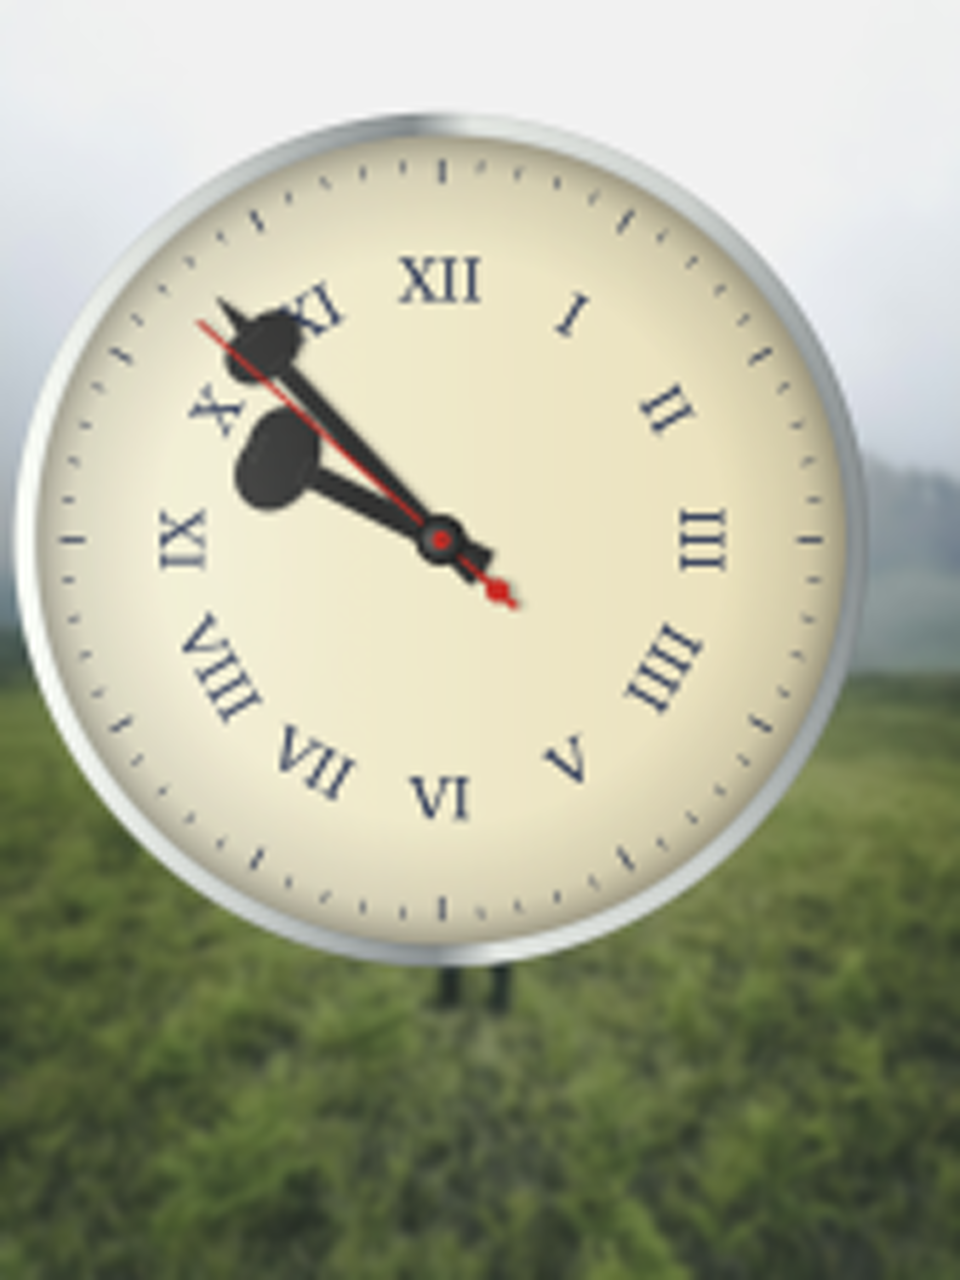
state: 9:52:52
